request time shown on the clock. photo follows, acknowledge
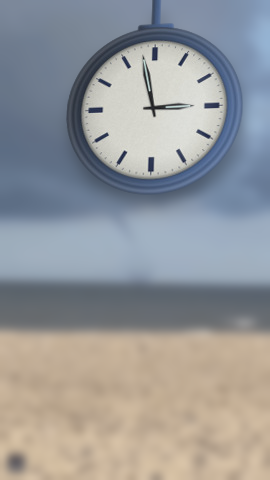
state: 2:58
